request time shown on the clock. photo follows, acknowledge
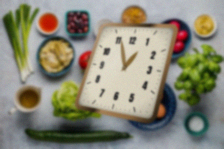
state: 12:56
